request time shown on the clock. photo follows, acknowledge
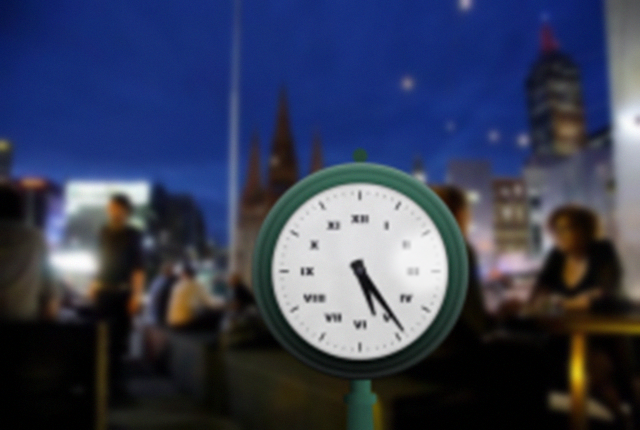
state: 5:24
